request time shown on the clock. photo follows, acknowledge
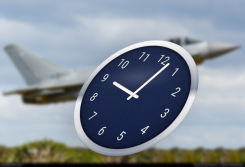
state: 9:02
